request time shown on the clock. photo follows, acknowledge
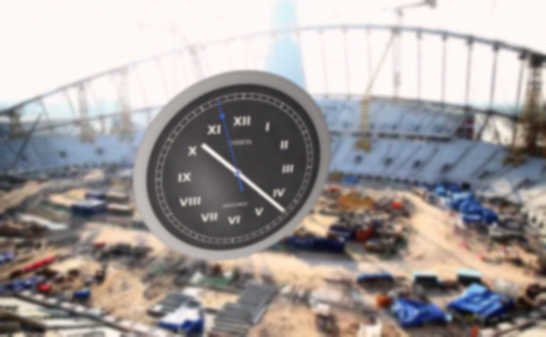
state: 10:21:57
